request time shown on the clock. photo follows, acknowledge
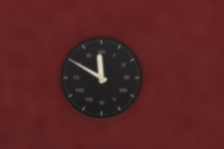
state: 11:50
